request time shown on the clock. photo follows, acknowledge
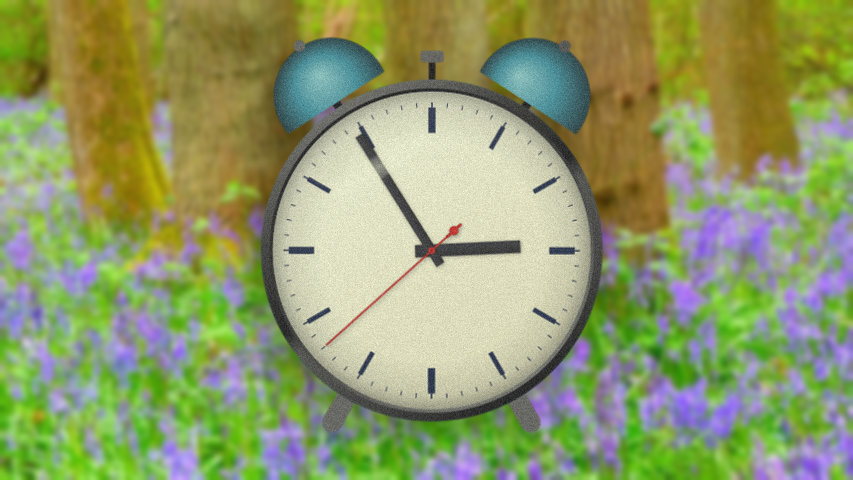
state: 2:54:38
